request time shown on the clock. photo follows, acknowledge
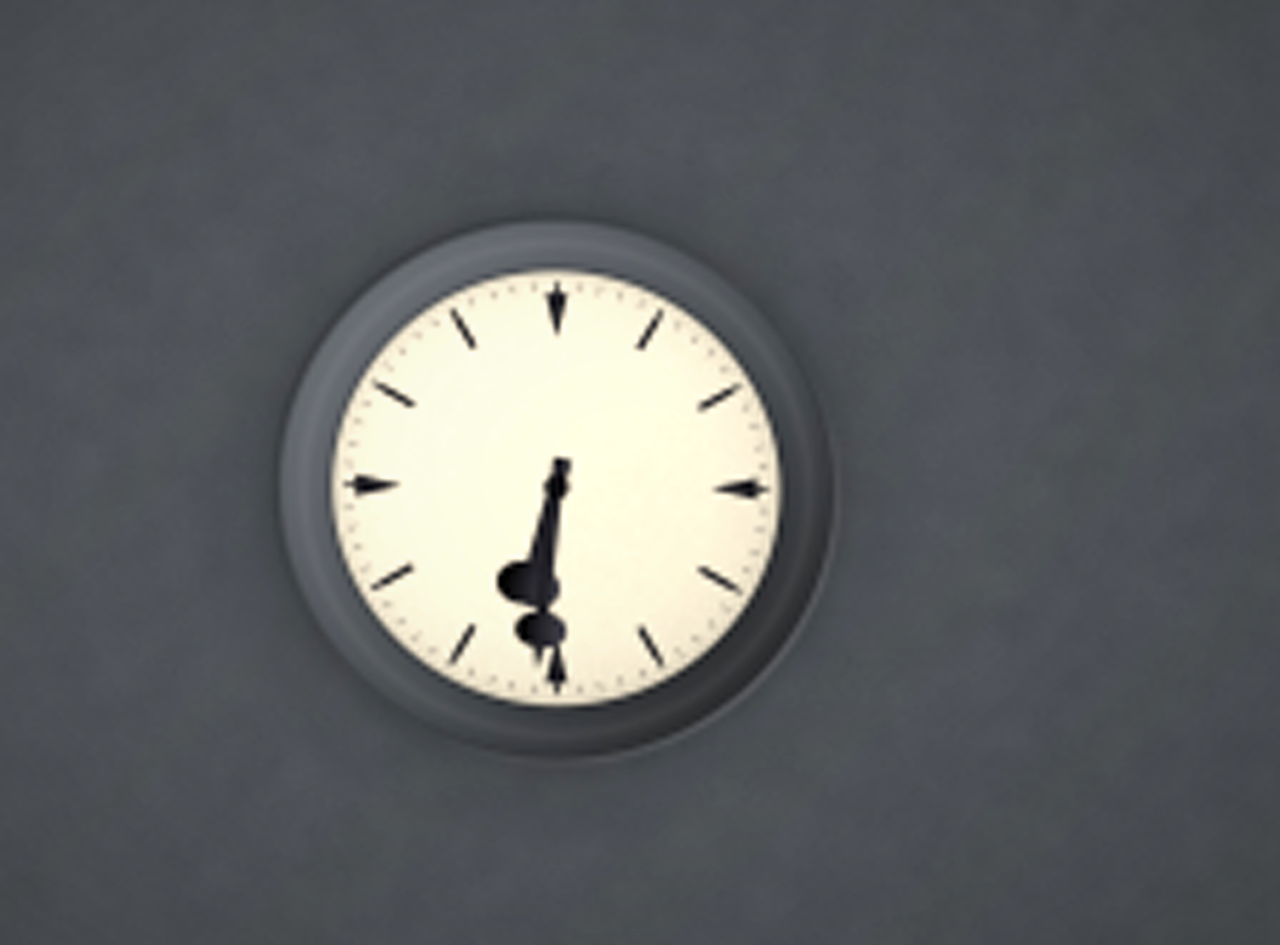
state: 6:31
